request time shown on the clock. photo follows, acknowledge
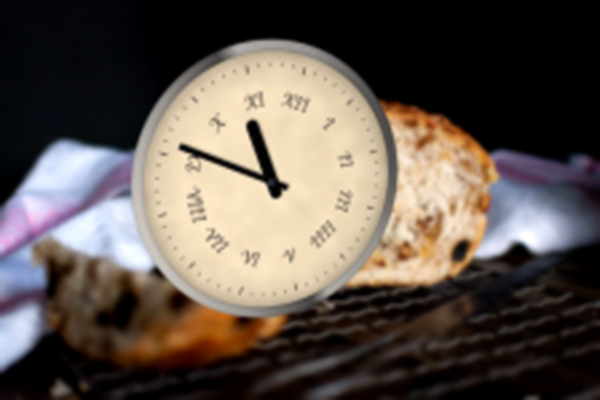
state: 10:46
